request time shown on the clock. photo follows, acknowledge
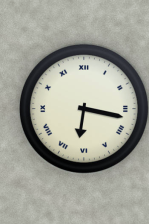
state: 6:17
